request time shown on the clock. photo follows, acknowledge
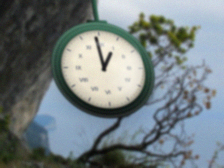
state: 12:59
